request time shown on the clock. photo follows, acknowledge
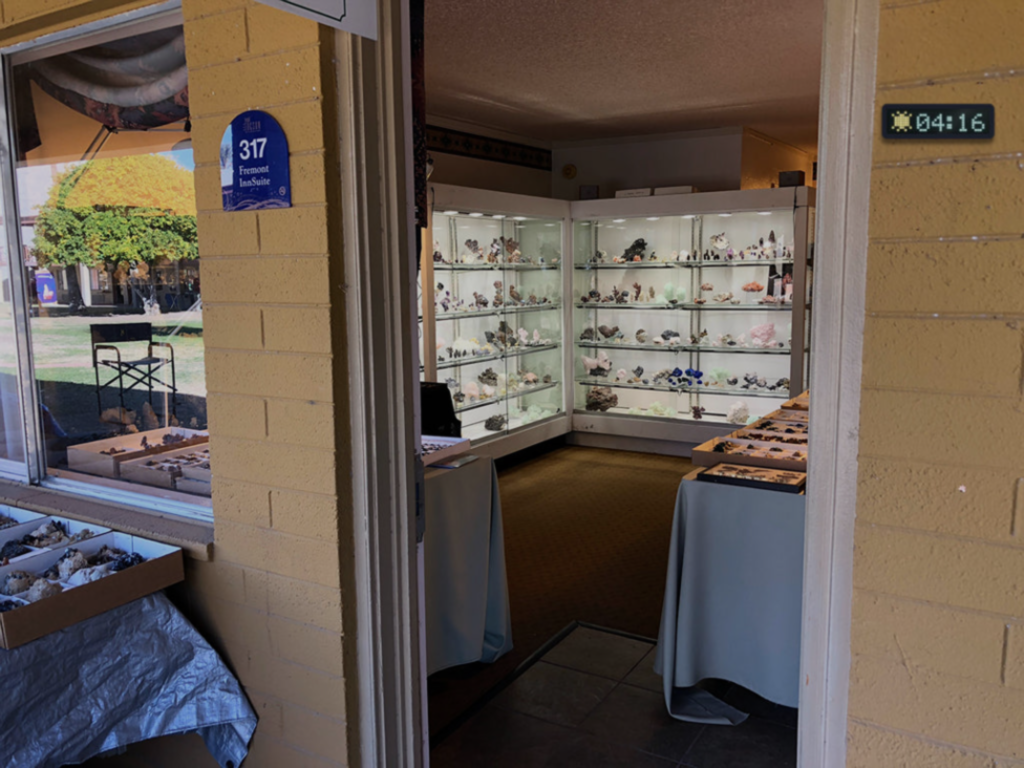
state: 4:16
